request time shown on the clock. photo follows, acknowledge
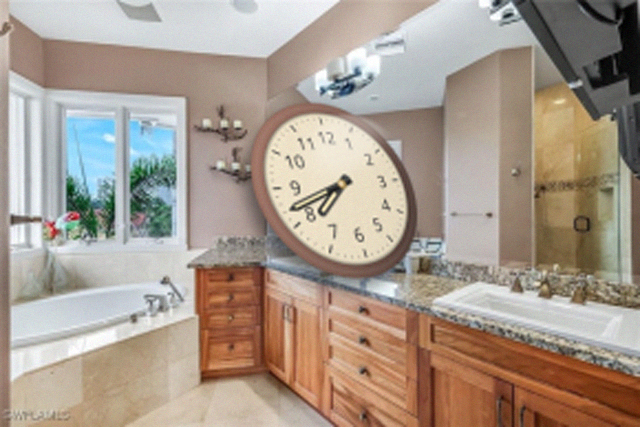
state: 7:42
